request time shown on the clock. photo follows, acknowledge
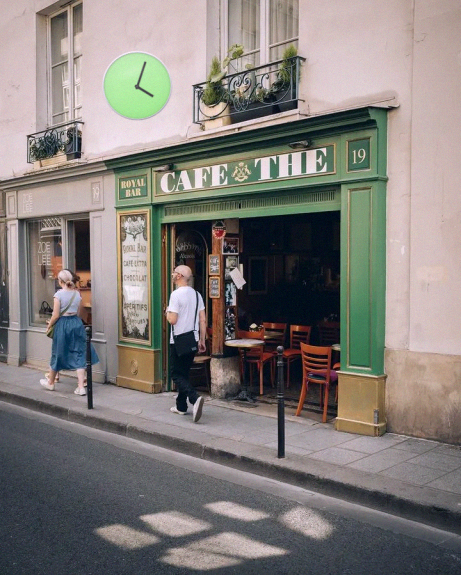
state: 4:03
